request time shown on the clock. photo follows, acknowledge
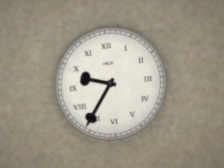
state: 9:36
